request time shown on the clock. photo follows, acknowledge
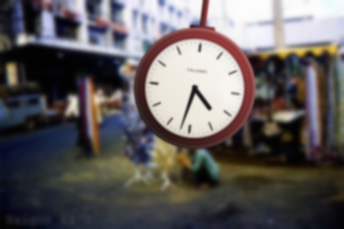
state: 4:32
